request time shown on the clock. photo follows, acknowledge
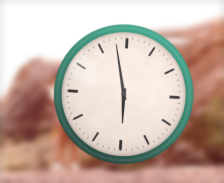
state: 5:58
